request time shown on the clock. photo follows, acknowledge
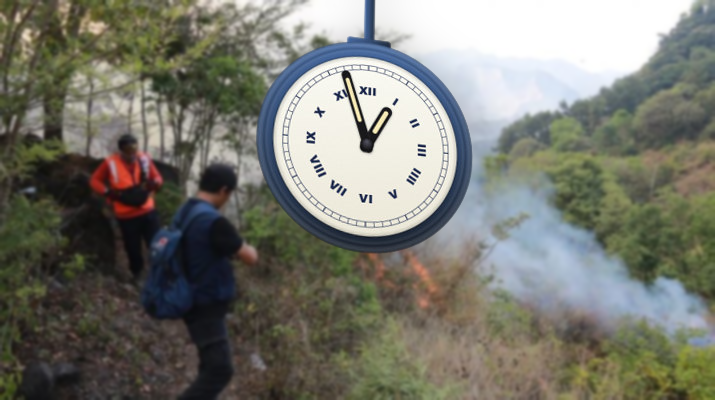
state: 12:57
